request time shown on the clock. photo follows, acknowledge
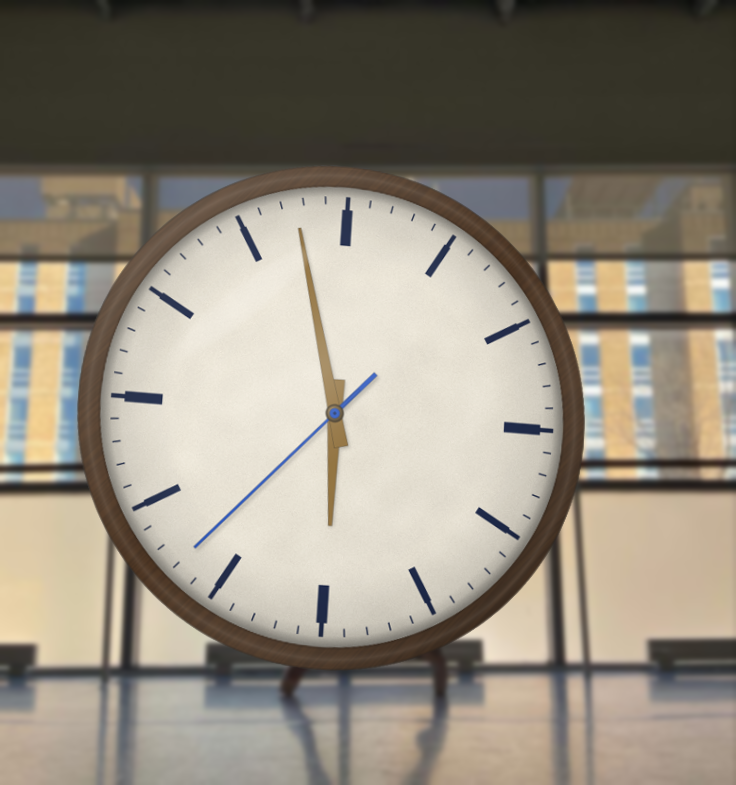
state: 5:57:37
